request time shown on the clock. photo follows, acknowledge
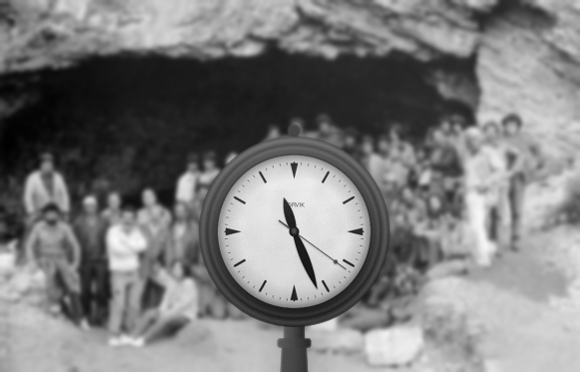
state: 11:26:21
